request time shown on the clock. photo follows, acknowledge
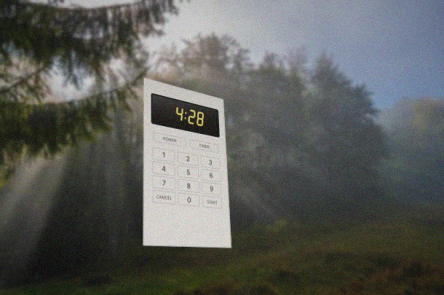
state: 4:28
